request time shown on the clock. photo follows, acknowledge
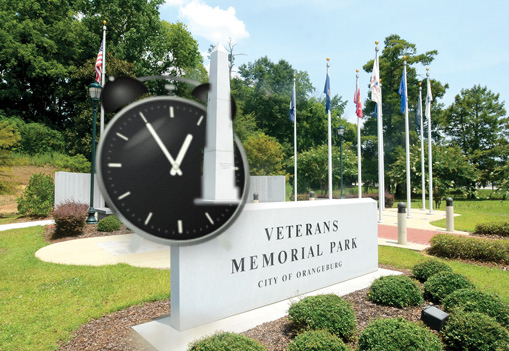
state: 12:55
